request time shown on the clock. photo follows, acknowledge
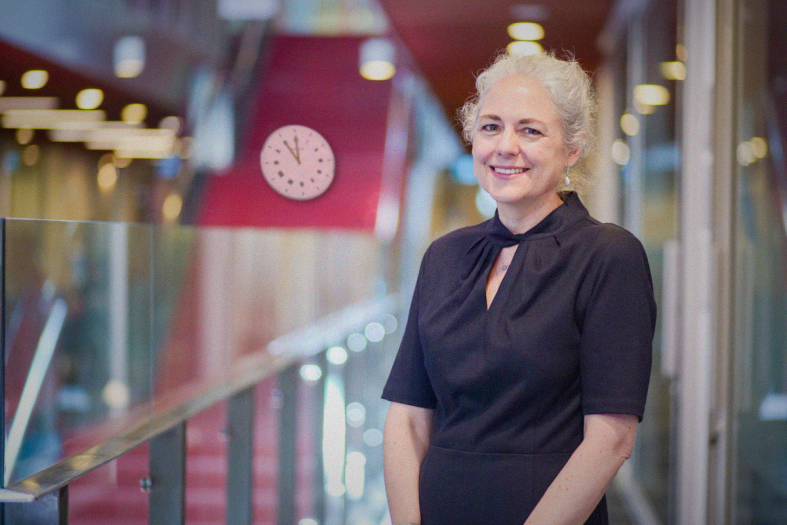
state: 11:00
